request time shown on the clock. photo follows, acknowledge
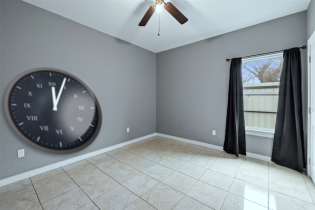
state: 12:04
